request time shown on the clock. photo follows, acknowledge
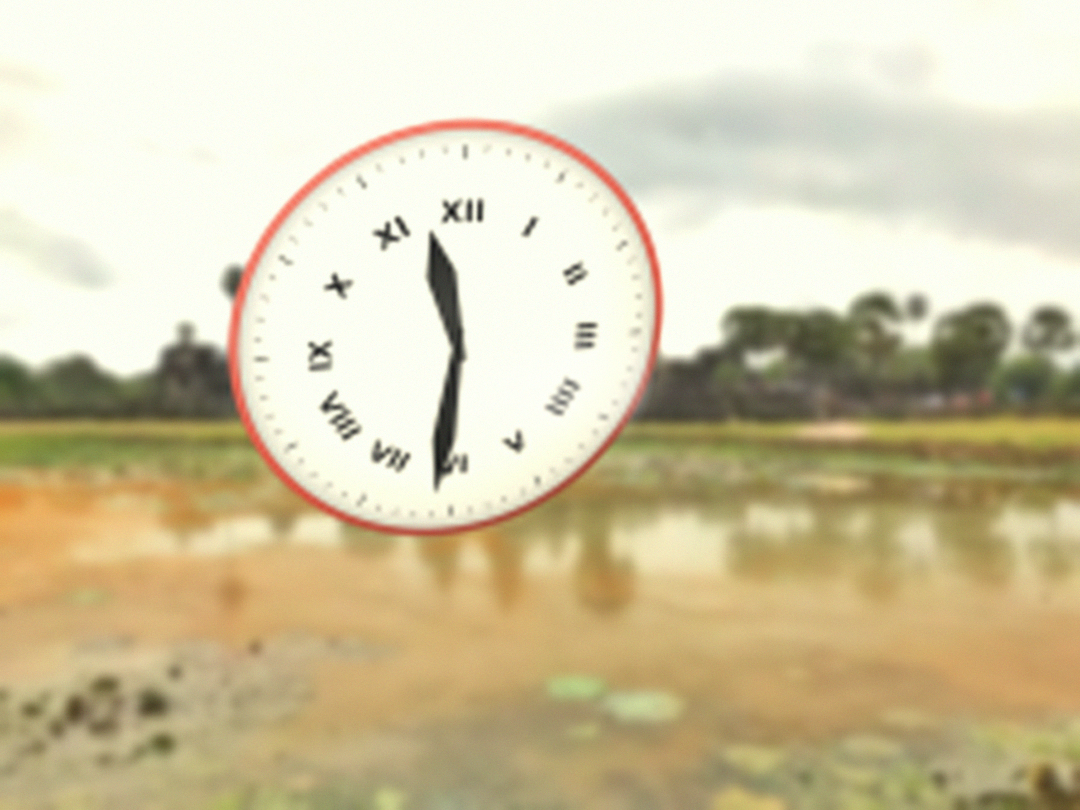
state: 11:31
